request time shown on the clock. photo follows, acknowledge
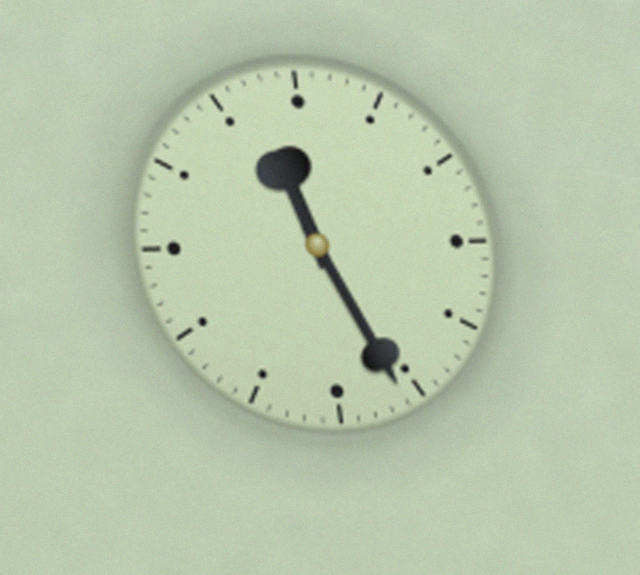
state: 11:26
